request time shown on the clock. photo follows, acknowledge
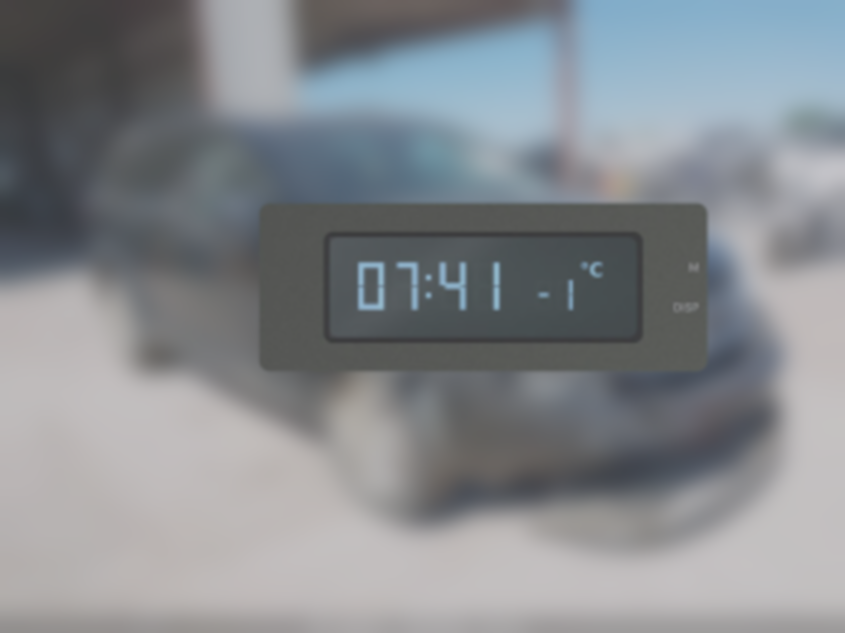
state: 7:41
